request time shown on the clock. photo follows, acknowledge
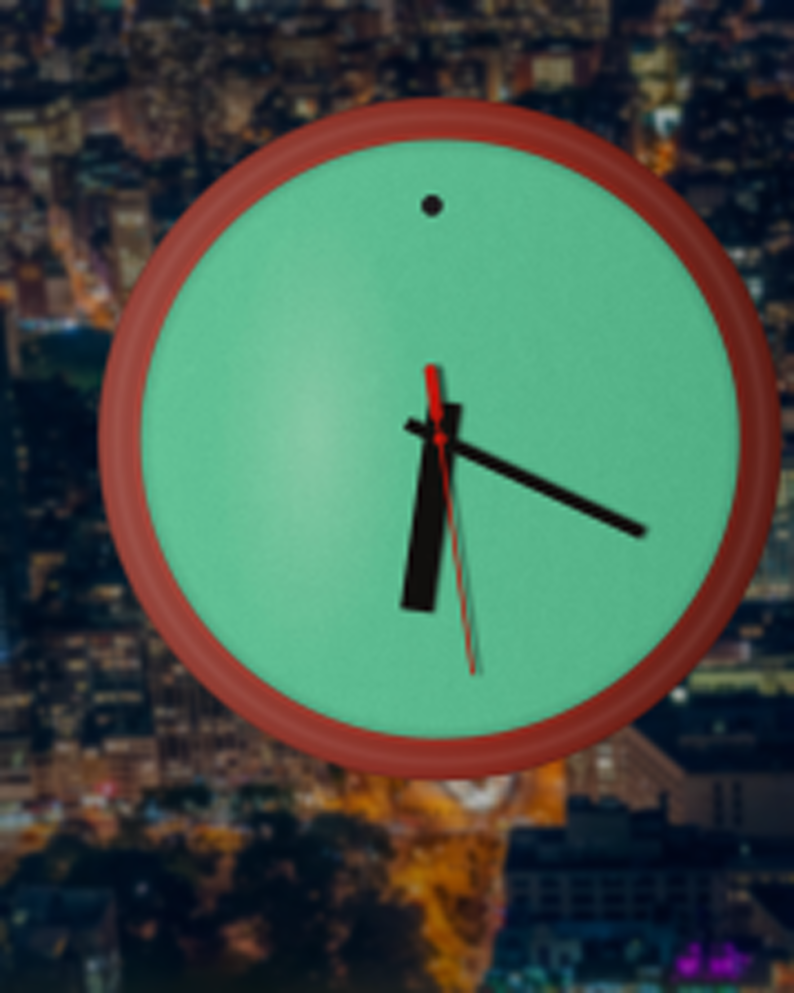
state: 6:19:29
